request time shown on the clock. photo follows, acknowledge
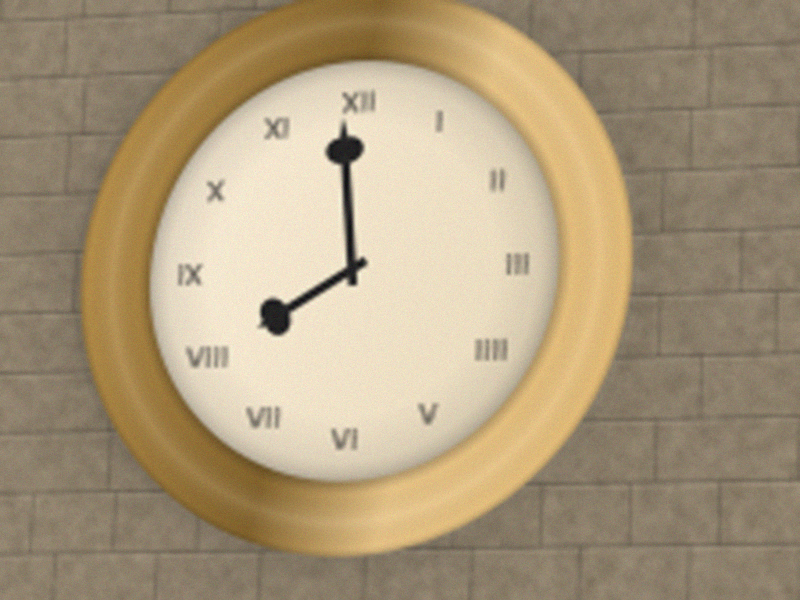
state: 7:59
